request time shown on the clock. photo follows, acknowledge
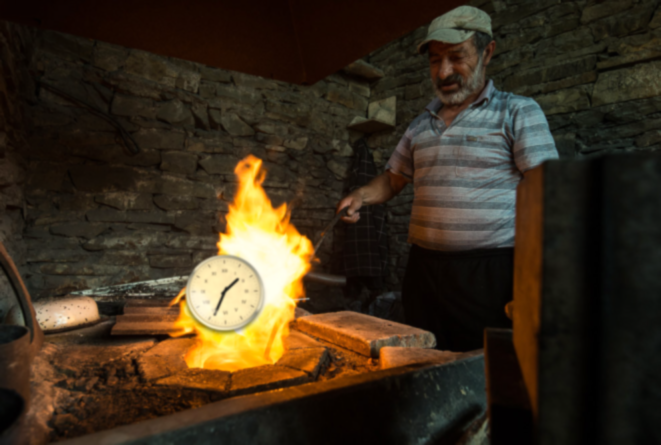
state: 1:34
